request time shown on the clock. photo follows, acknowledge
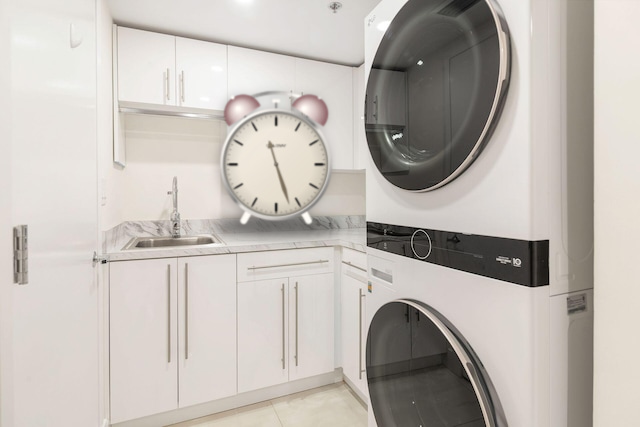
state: 11:27
